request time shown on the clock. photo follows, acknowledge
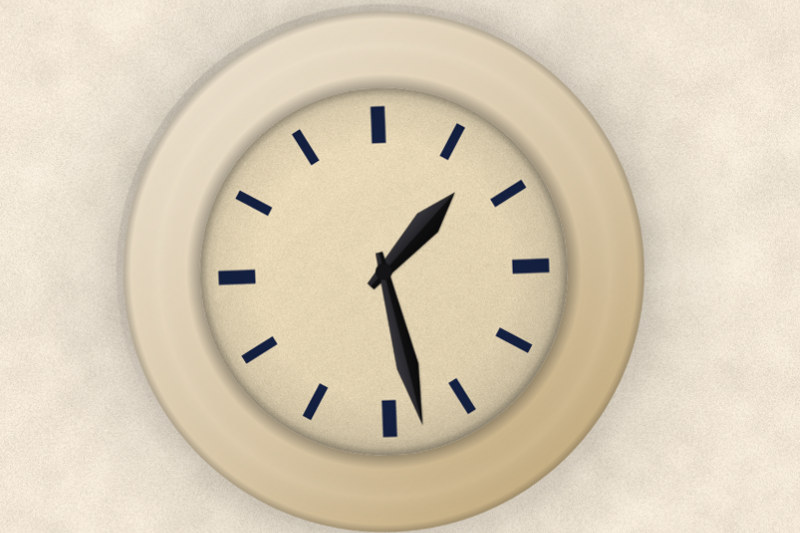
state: 1:28
